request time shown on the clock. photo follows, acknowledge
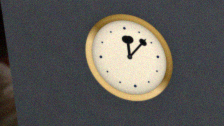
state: 12:08
